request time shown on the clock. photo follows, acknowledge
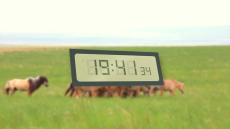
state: 19:41:34
